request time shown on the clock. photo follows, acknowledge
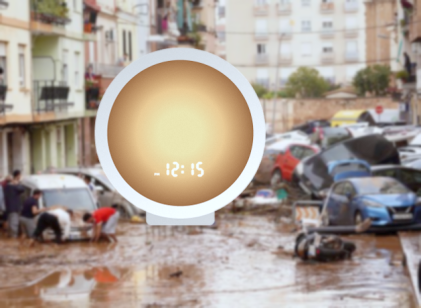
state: 12:15
